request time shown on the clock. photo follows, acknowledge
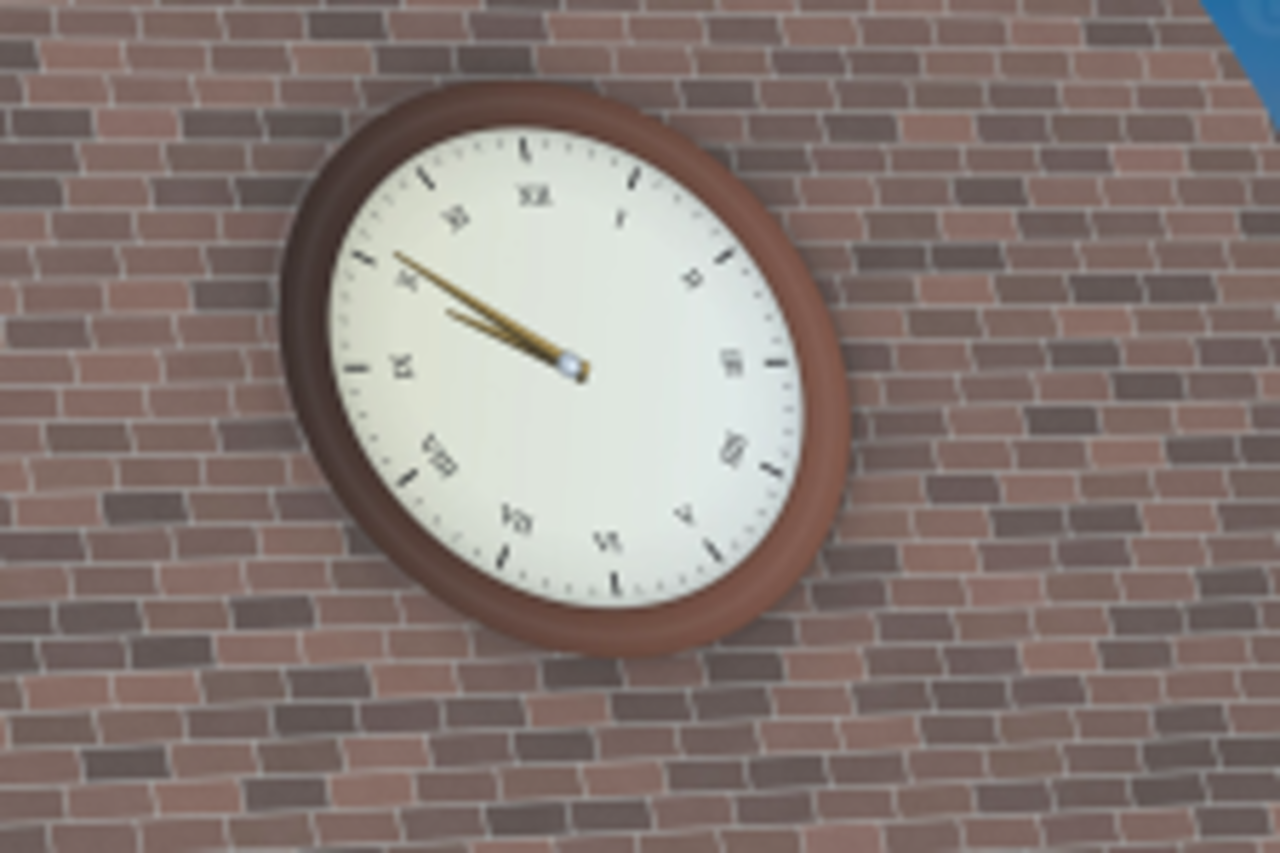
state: 9:51
